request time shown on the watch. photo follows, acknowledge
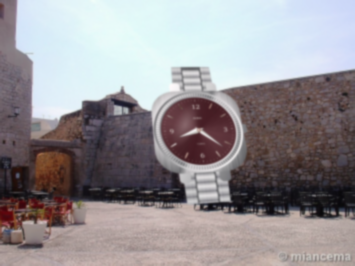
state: 8:22
